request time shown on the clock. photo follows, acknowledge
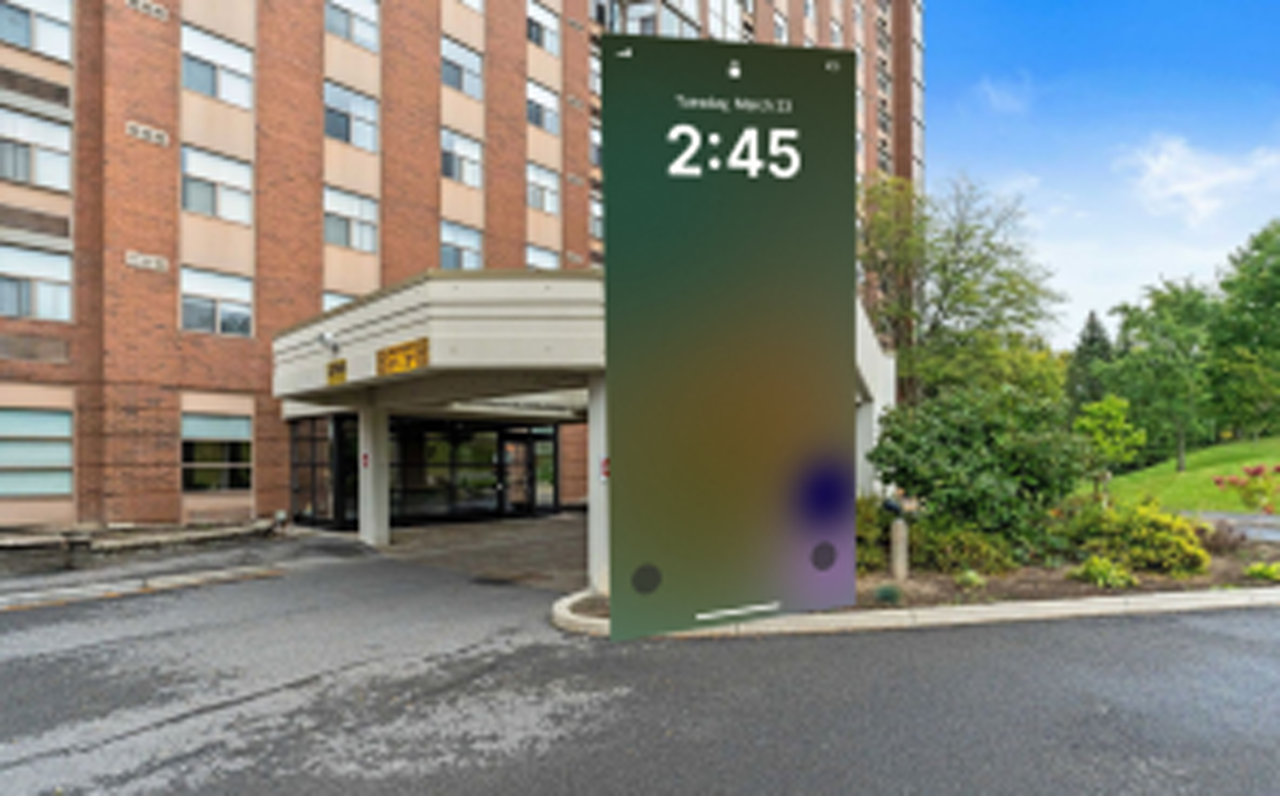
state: 2:45
